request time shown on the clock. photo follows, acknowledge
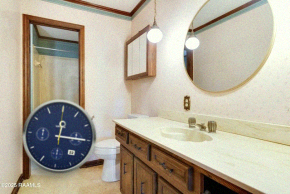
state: 12:15
